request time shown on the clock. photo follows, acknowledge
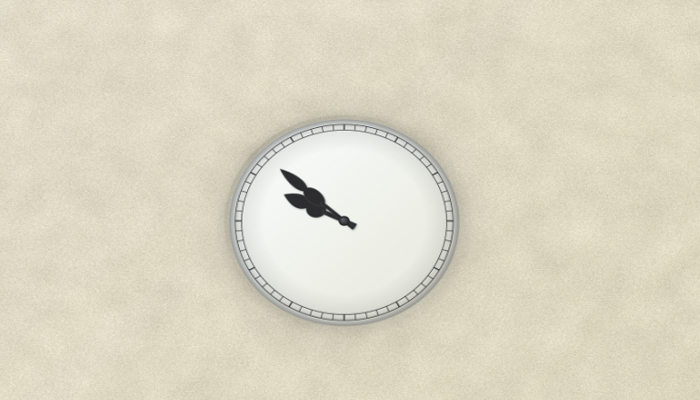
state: 9:52
